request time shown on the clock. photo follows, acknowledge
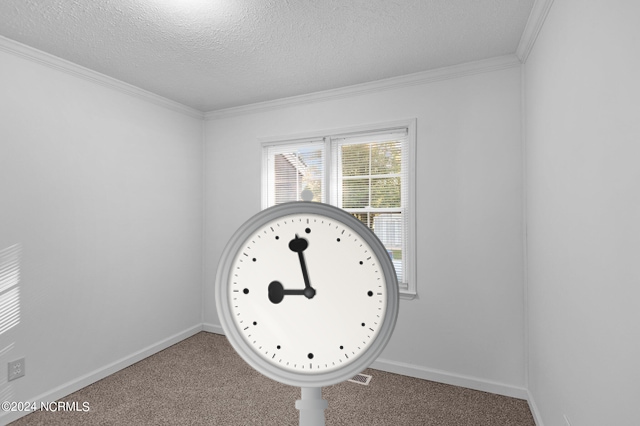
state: 8:58
